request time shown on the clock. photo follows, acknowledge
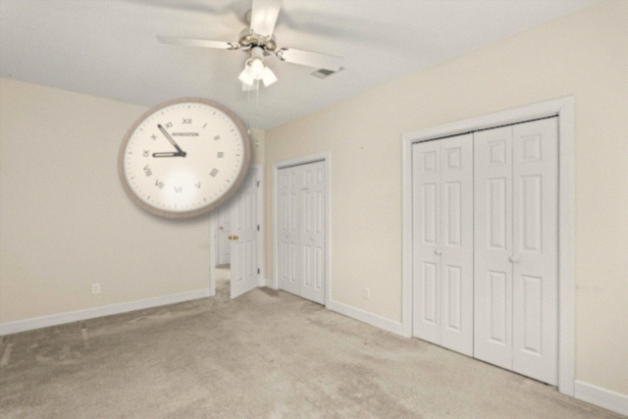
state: 8:53
